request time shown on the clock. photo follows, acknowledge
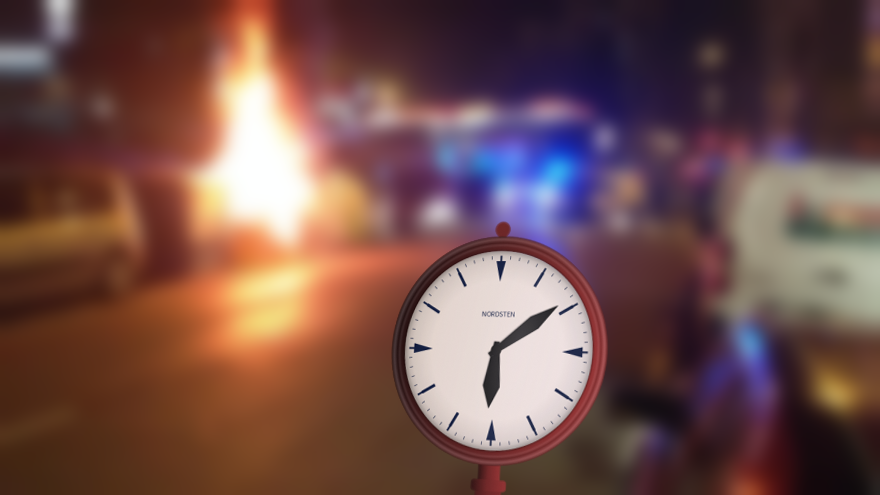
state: 6:09
